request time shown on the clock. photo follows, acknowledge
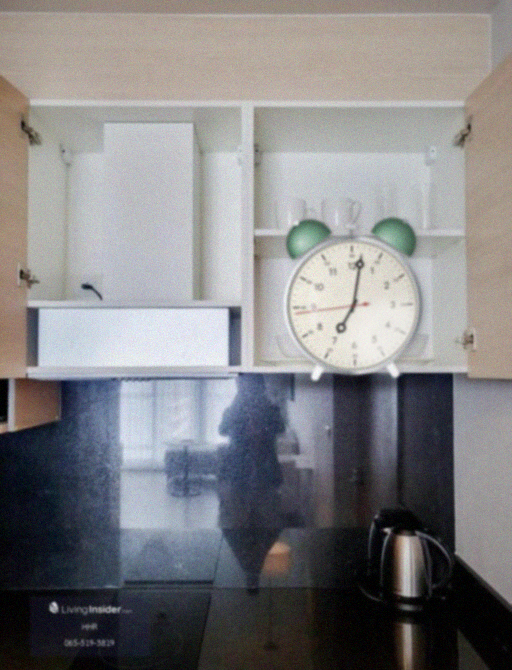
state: 7:01:44
